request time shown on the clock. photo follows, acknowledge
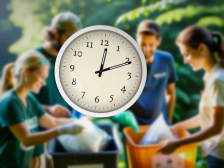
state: 12:11
